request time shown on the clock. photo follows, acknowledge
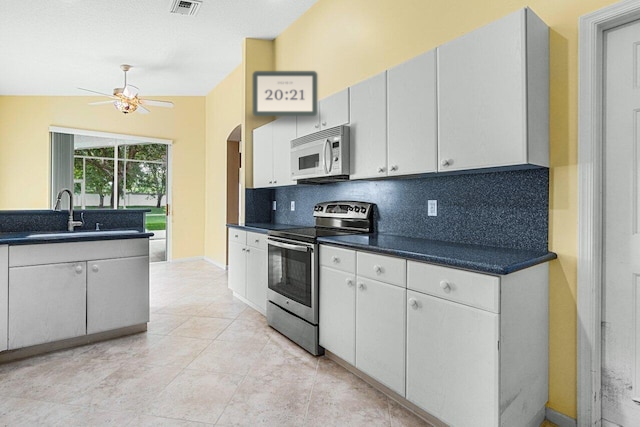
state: 20:21
